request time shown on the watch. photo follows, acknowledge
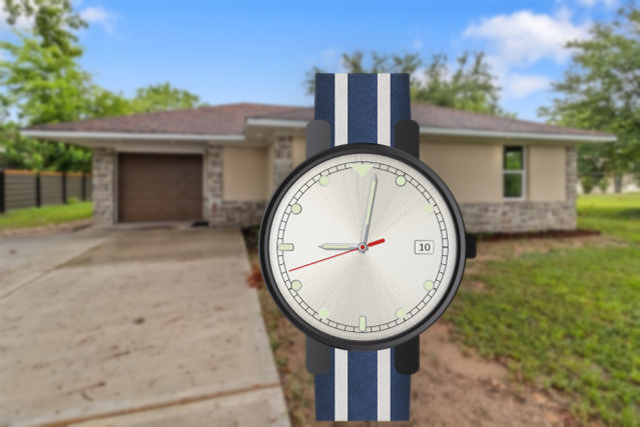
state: 9:01:42
